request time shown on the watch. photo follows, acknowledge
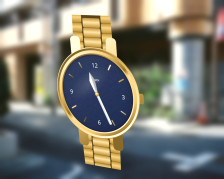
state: 11:26
